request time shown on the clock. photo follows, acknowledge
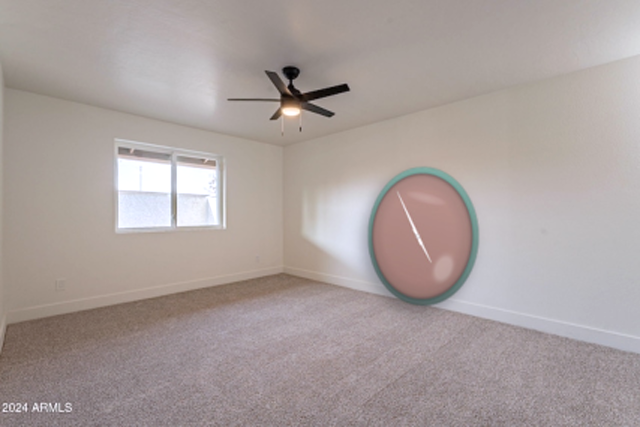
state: 4:55
